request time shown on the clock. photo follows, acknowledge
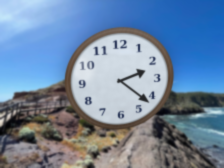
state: 2:22
